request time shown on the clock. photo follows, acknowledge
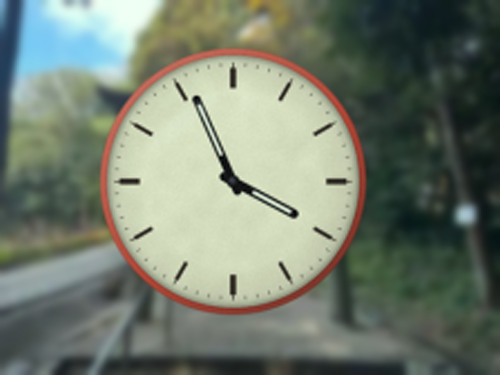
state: 3:56
